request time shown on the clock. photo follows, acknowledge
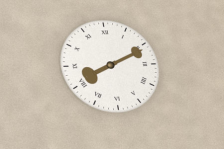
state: 8:11
